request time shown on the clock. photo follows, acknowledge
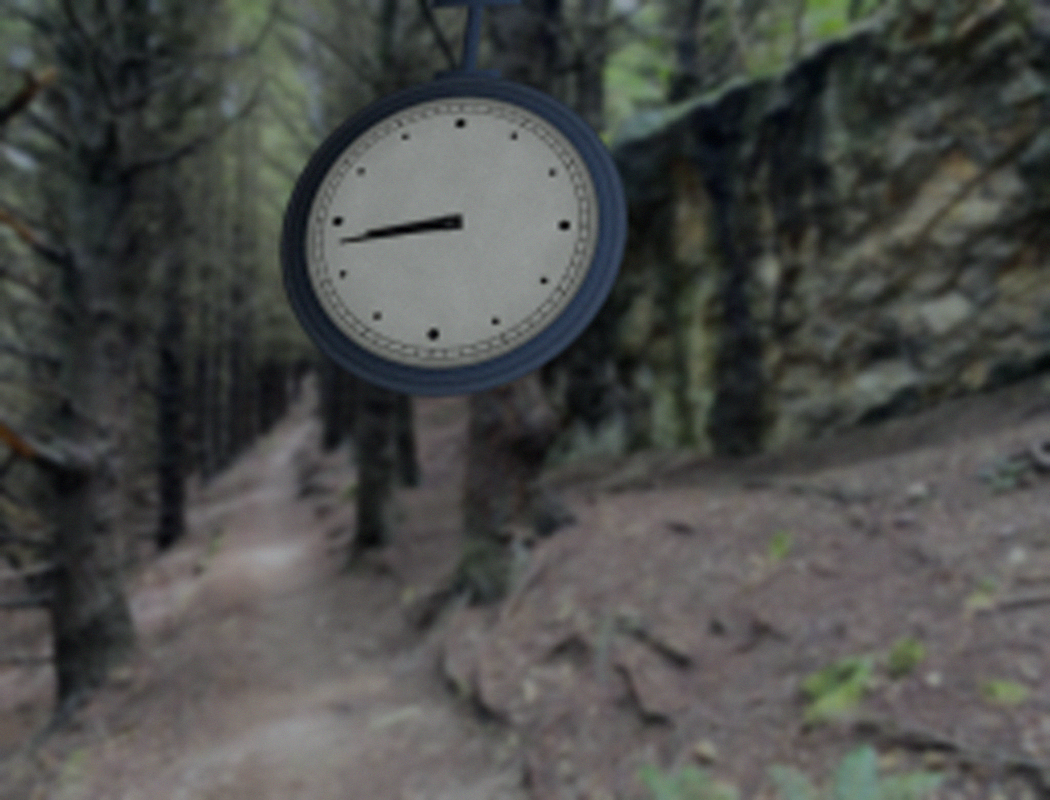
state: 8:43
